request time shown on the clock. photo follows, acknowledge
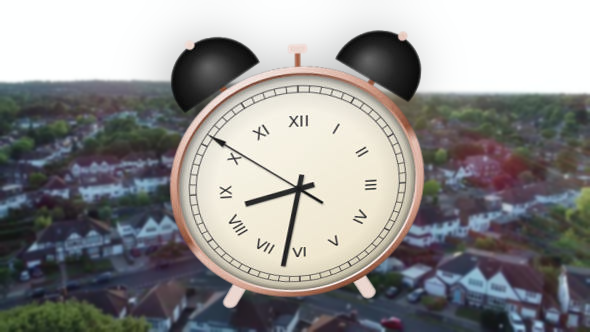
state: 8:31:51
